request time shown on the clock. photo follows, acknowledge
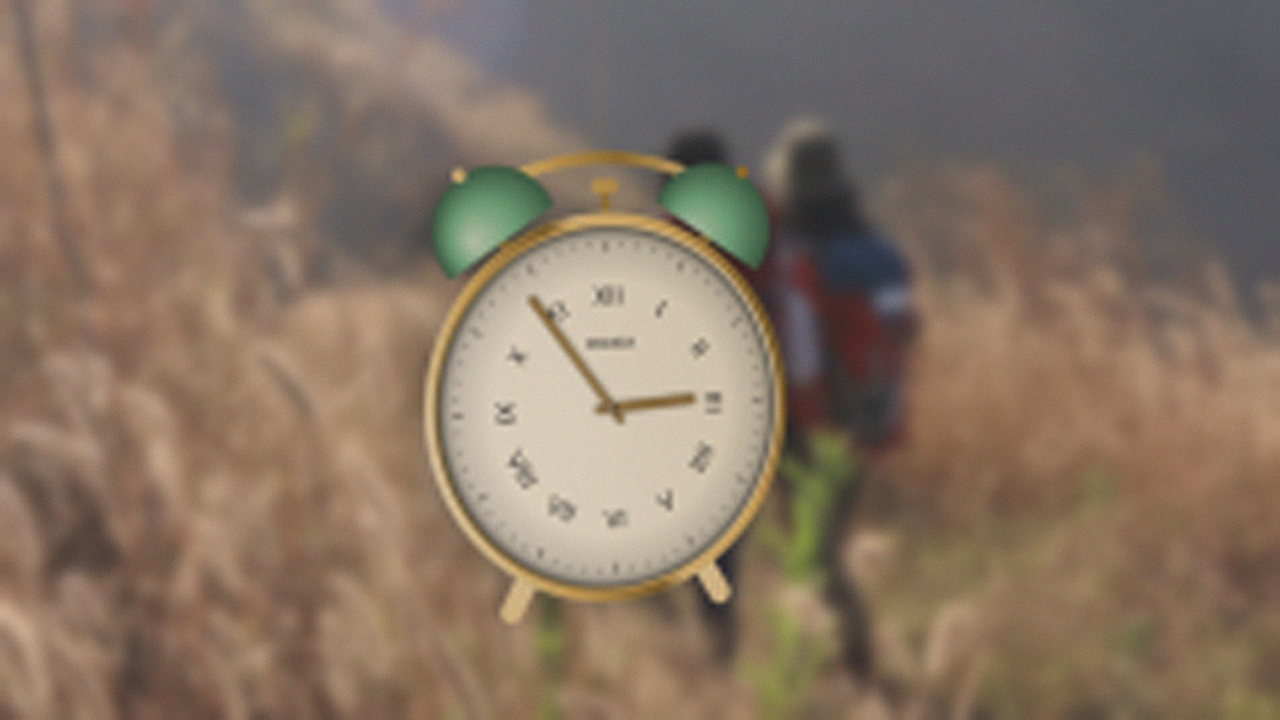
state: 2:54
